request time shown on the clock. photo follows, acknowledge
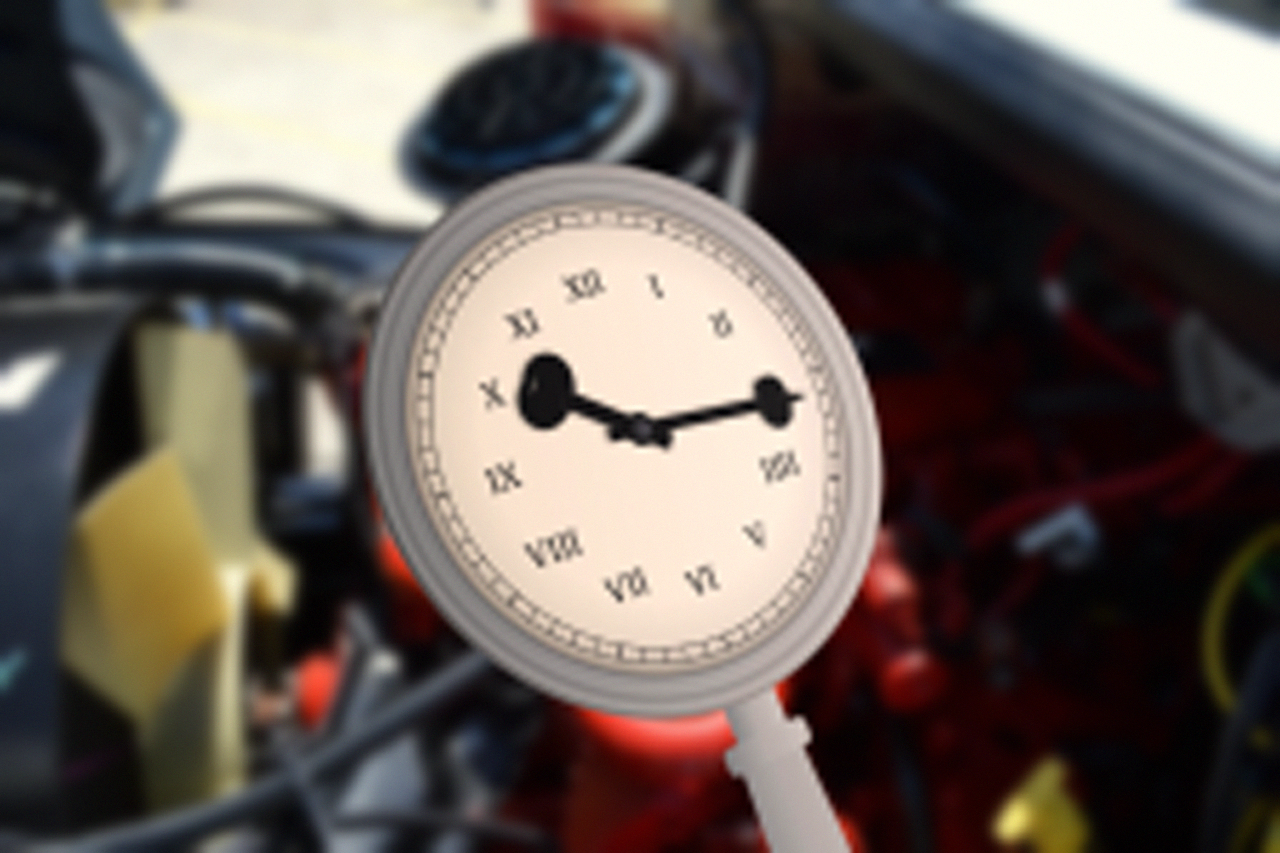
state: 10:16
